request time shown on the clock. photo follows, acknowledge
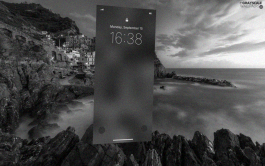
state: 16:38
